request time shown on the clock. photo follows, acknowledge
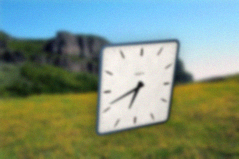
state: 6:41
